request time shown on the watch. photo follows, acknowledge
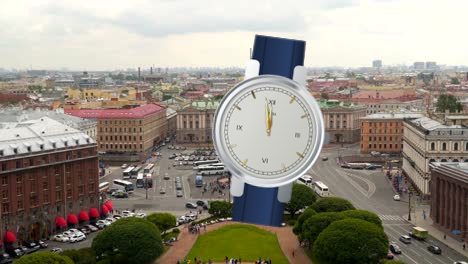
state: 11:58
